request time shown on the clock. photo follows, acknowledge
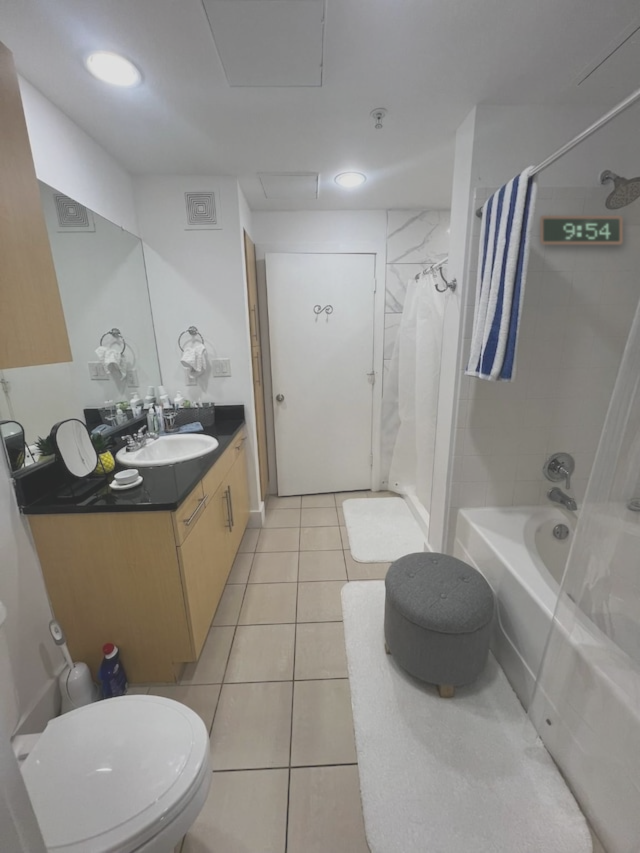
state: 9:54
